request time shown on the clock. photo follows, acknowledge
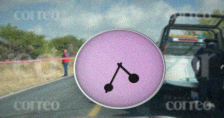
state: 4:34
